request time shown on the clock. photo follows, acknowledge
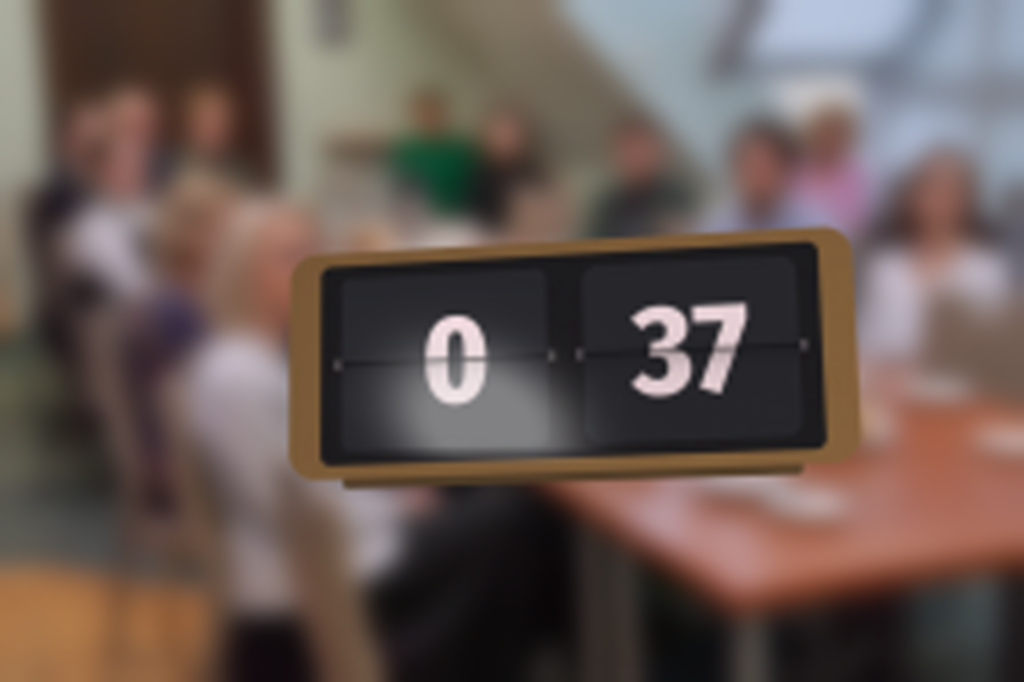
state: 0:37
